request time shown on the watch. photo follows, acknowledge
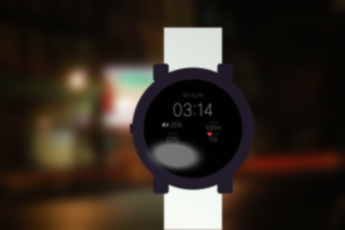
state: 3:14
